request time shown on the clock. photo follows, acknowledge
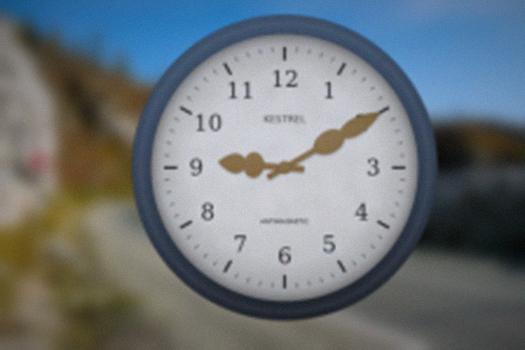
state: 9:10
